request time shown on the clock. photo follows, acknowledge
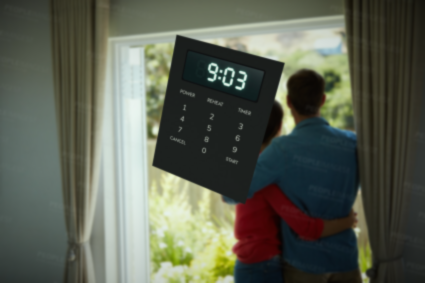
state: 9:03
